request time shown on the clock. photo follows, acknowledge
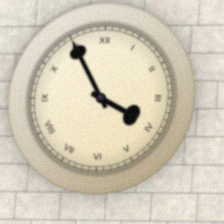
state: 3:55
